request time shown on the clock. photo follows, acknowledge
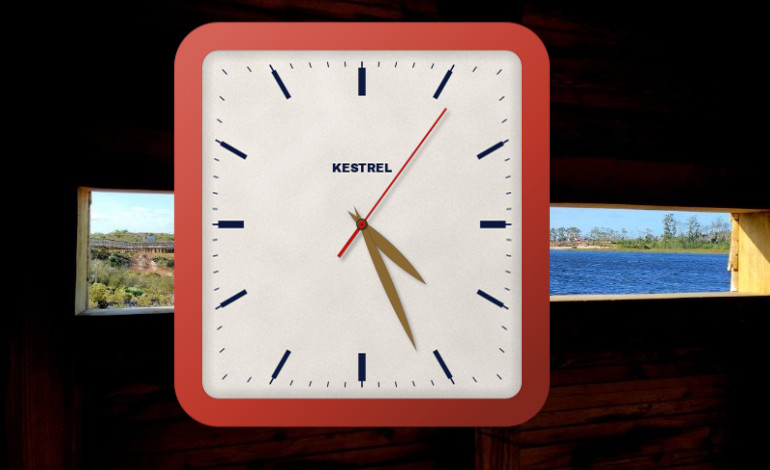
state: 4:26:06
